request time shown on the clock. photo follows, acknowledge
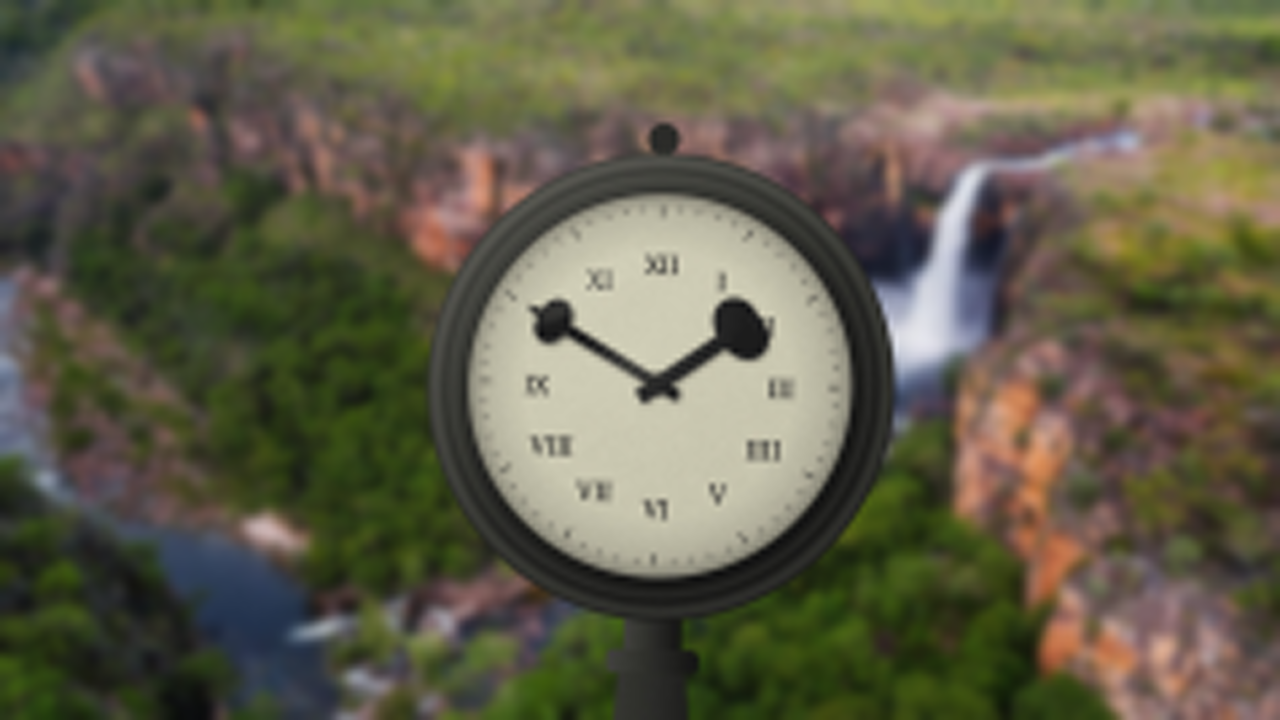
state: 1:50
